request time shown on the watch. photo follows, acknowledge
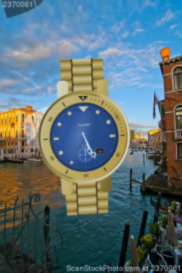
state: 5:26
